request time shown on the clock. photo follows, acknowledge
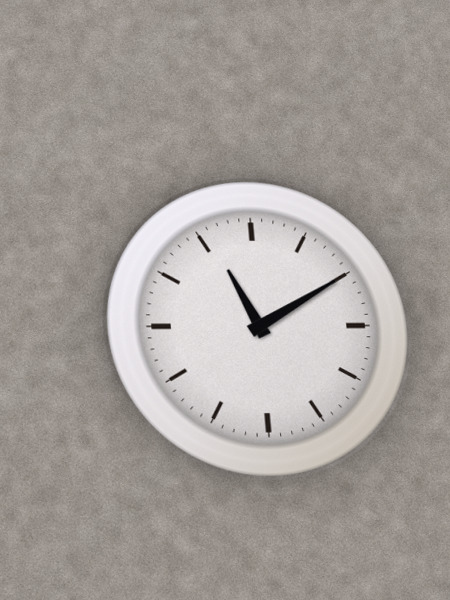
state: 11:10
